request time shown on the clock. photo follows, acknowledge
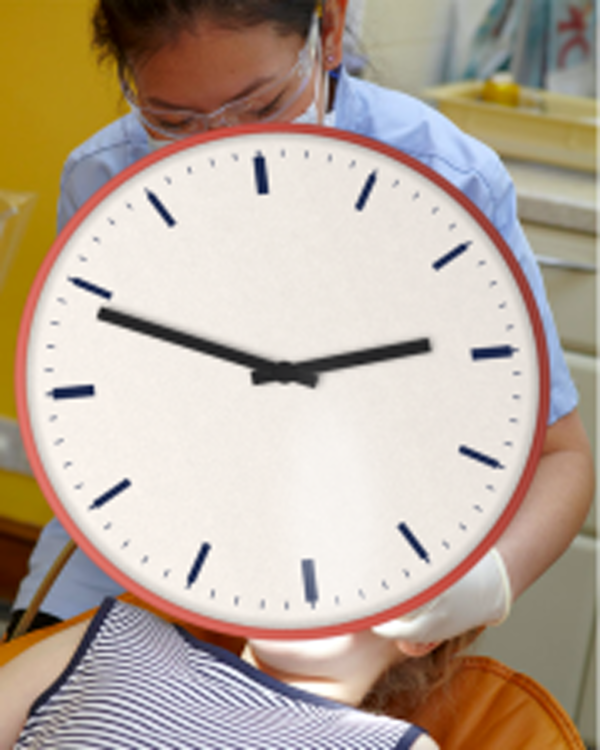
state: 2:49
